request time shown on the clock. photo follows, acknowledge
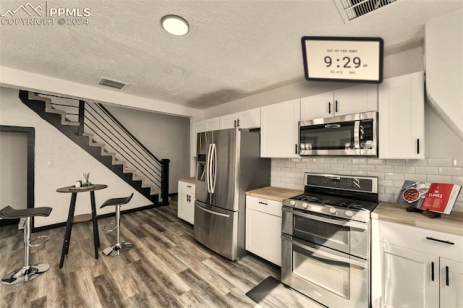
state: 9:29
